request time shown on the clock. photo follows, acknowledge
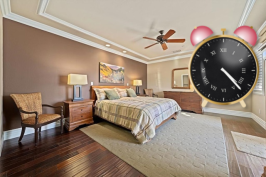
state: 4:23
